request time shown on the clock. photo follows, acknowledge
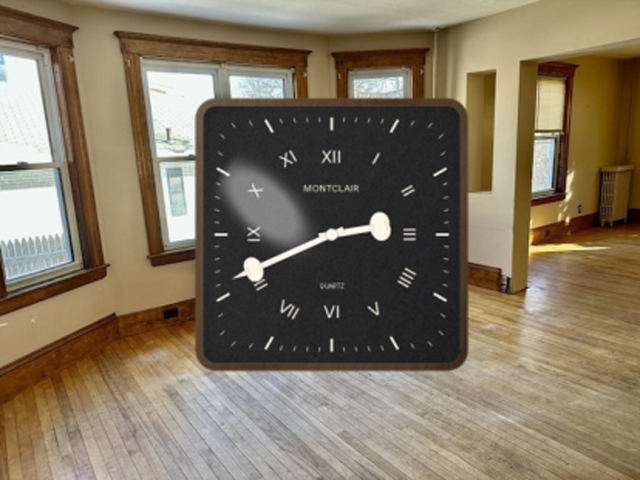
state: 2:41
